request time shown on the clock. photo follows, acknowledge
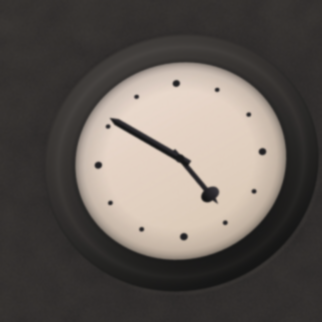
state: 4:51
